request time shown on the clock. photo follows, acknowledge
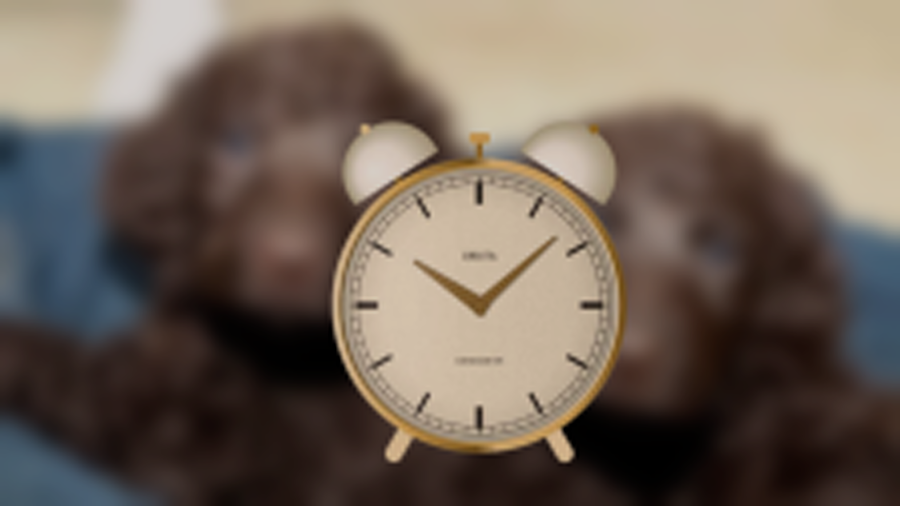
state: 10:08
